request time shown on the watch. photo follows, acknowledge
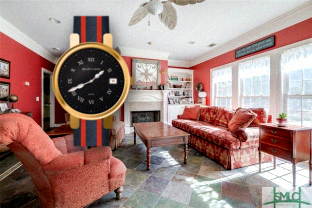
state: 1:41
